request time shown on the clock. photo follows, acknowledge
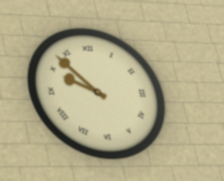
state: 9:53
